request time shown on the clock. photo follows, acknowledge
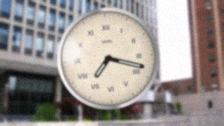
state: 7:18
